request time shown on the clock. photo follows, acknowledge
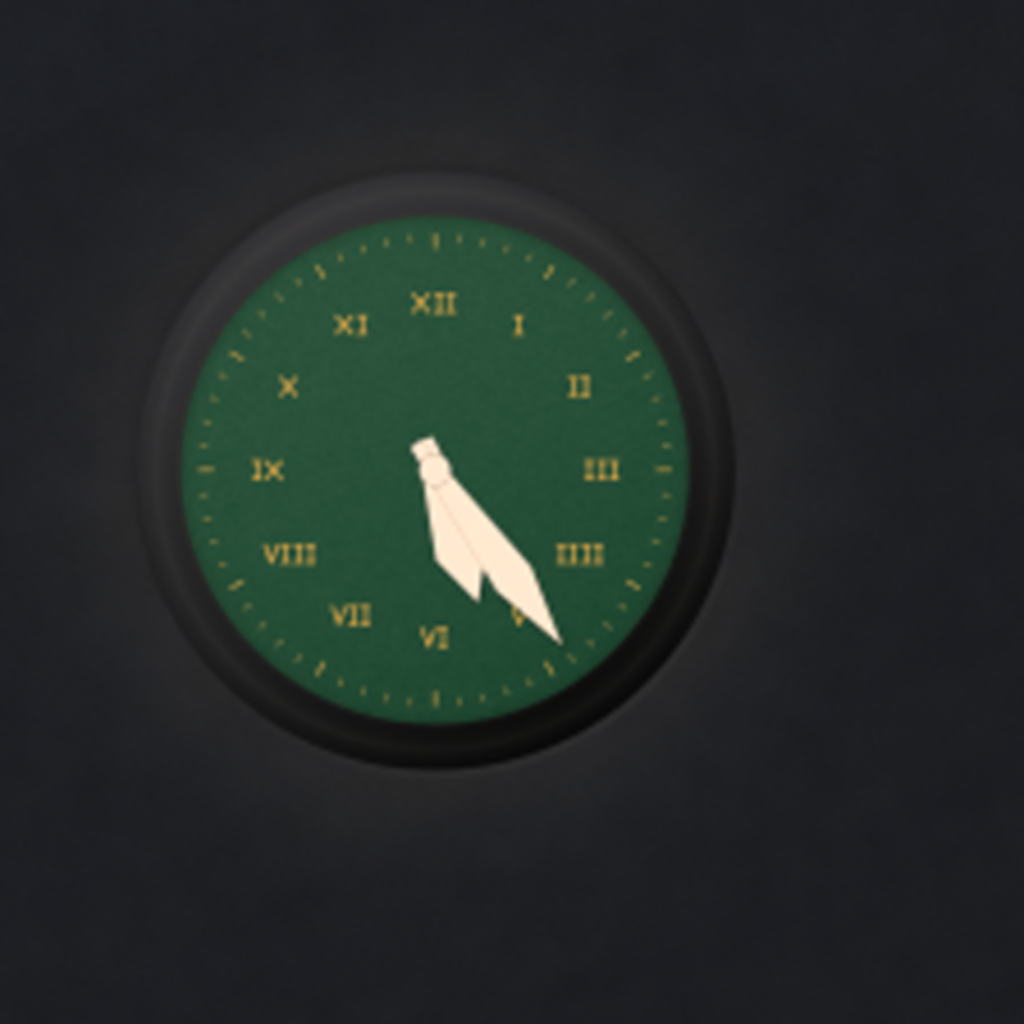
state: 5:24
